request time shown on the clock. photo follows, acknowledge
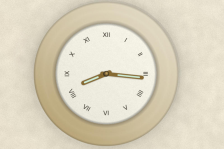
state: 8:16
